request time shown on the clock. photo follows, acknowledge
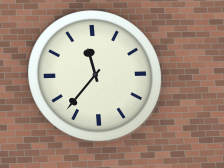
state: 11:37
